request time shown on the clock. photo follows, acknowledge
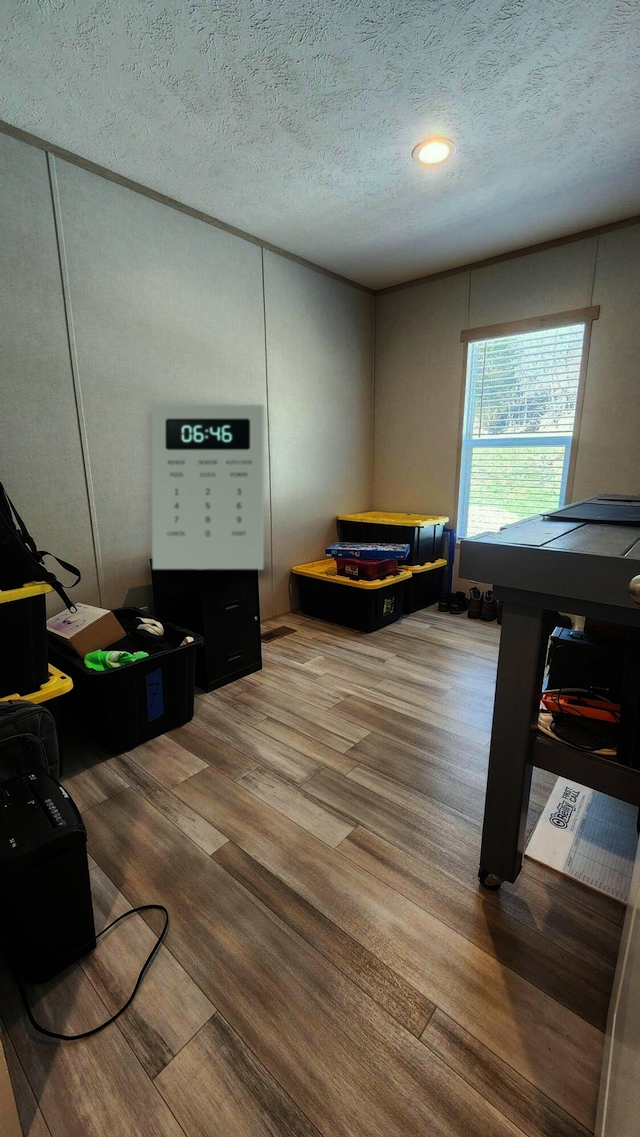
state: 6:46
